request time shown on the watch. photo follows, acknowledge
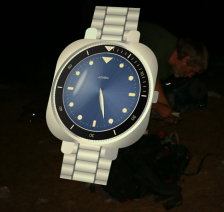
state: 5:27
